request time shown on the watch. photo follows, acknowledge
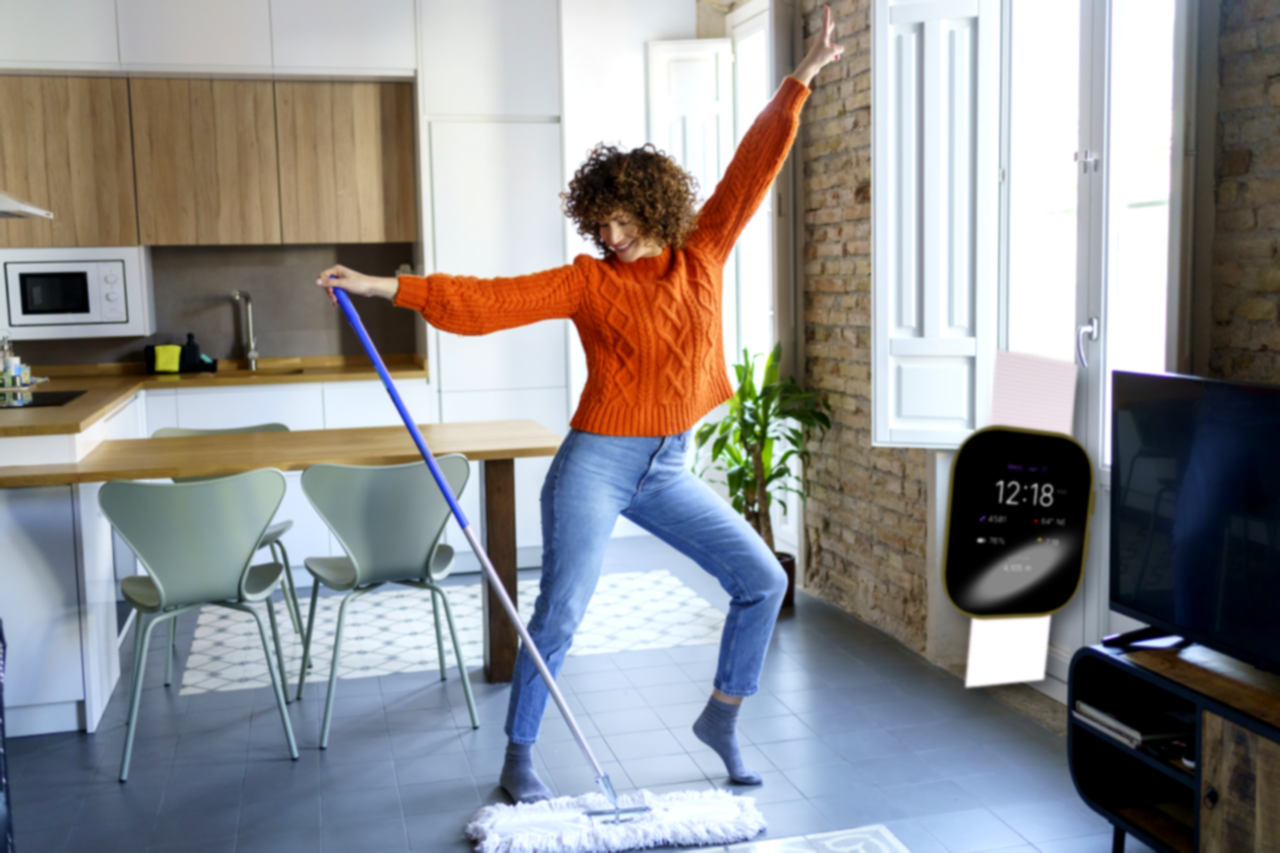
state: 12:18
